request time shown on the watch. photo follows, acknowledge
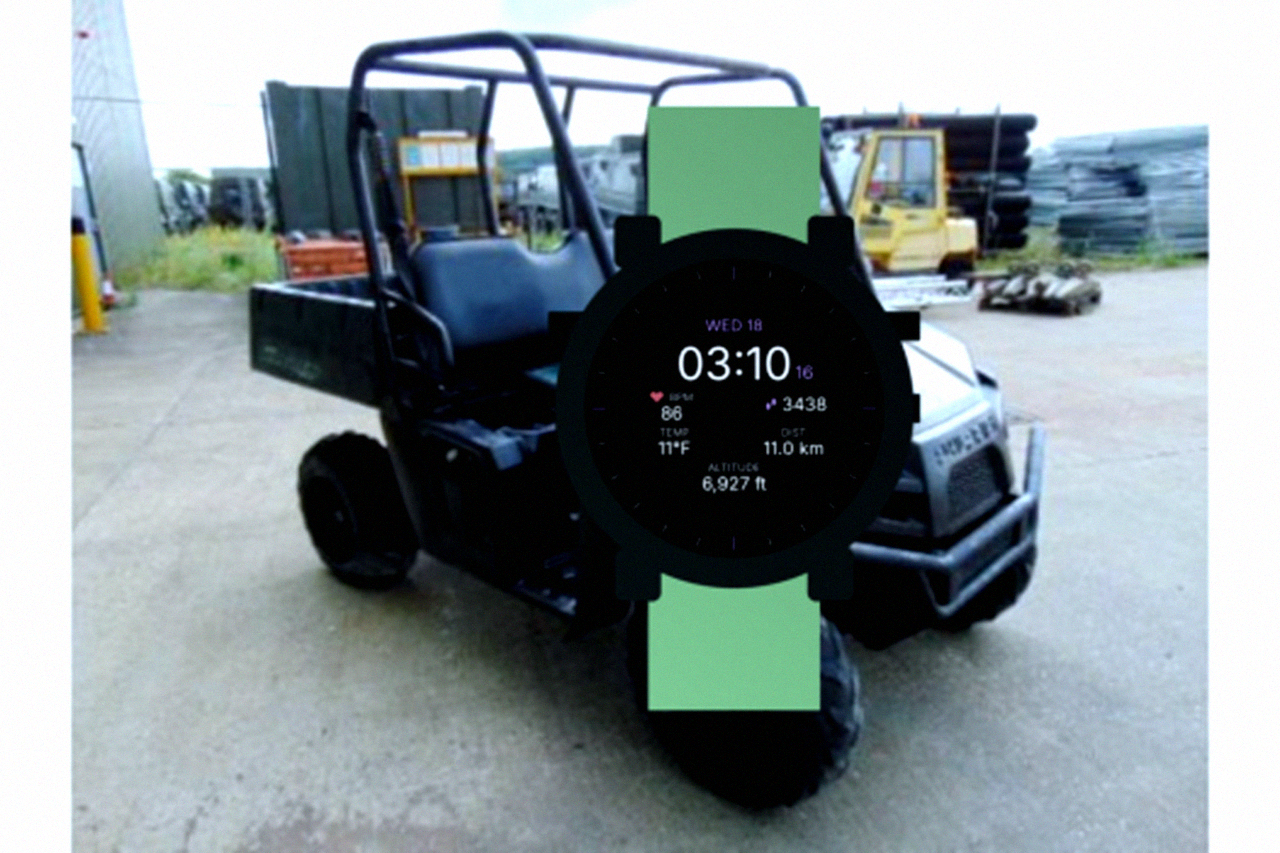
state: 3:10
